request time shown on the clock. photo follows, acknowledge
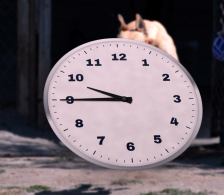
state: 9:45
